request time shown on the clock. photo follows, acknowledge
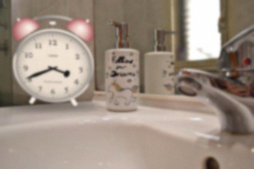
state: 3:41
